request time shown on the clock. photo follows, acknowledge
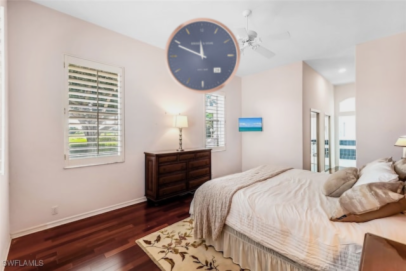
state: 11:49
